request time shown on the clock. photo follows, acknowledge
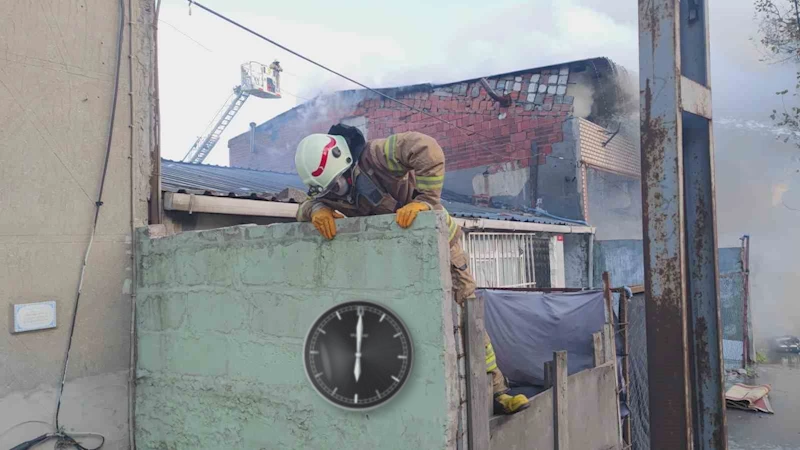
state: 6:00
